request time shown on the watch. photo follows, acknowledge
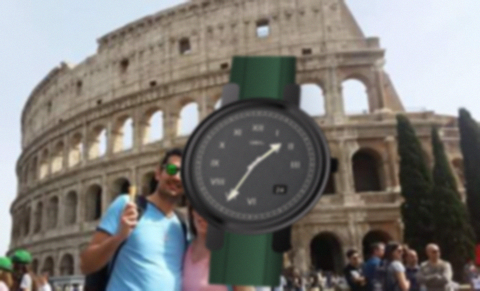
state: 1:35
